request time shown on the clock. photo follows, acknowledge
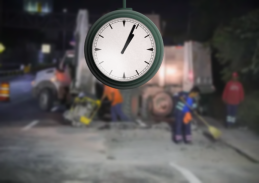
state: 1:04
